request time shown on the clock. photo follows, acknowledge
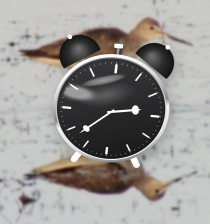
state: 2:38
